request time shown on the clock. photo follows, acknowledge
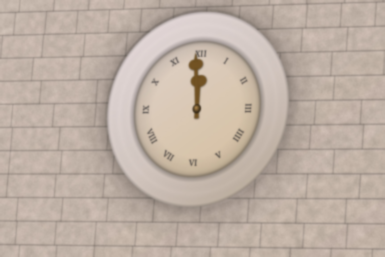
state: 11:59
